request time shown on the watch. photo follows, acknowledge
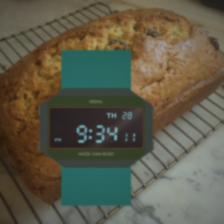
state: 9:34:11
